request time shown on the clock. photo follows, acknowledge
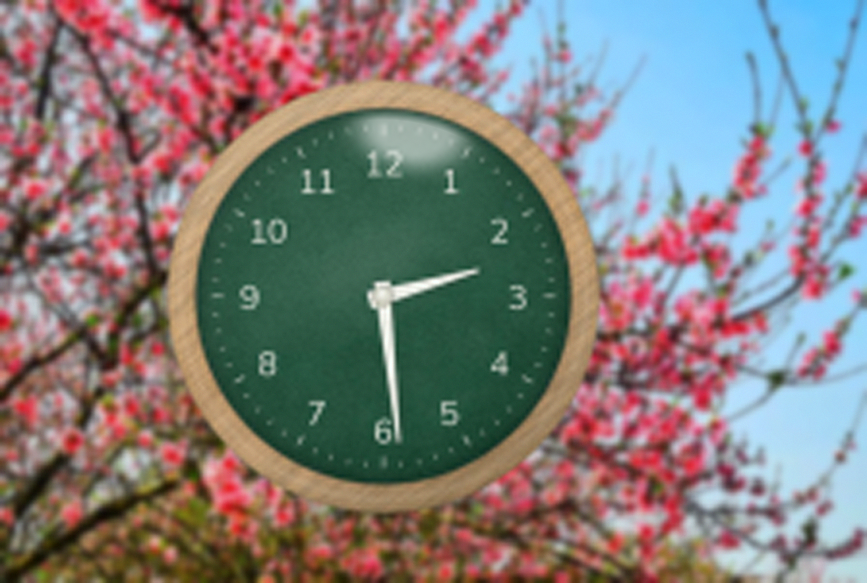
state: 2:29
